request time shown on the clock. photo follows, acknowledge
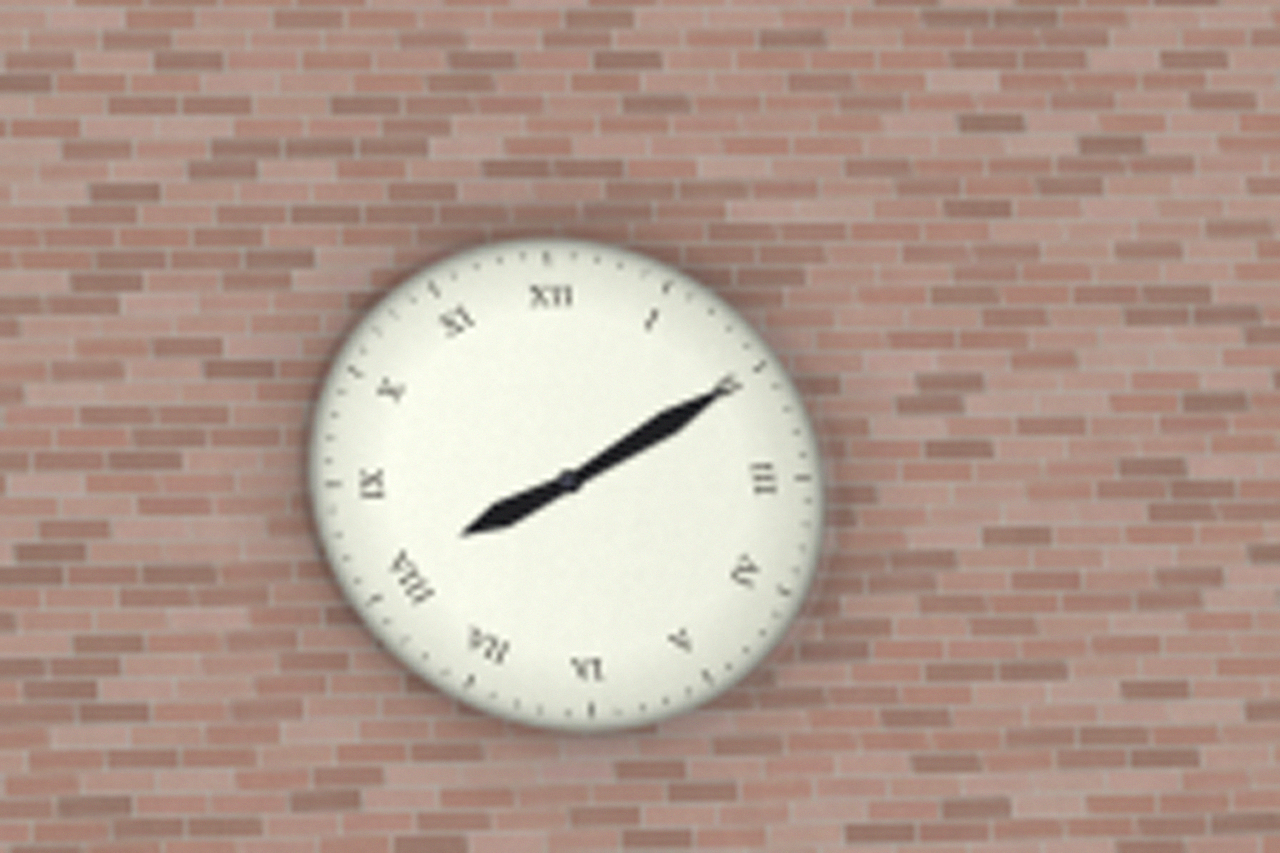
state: 8:10
